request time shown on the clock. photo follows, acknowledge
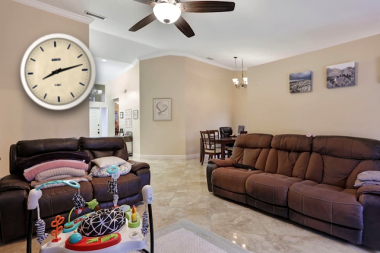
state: 8:13
